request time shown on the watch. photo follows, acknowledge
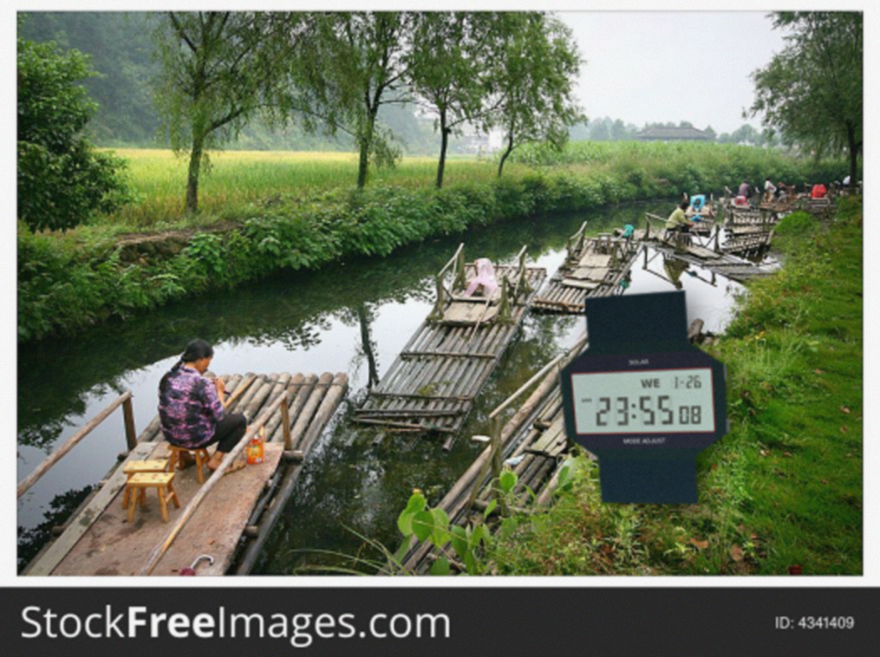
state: 23:55:08
